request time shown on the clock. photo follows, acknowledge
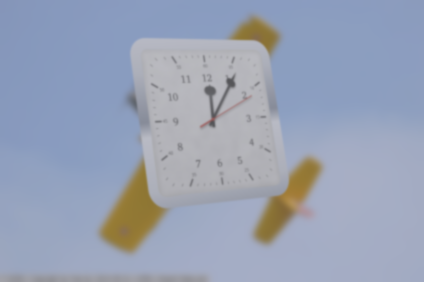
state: 12:06:11
